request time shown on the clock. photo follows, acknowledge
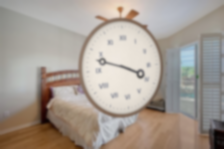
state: 3:48
